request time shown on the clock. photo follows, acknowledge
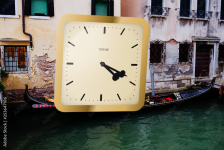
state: 4:19
